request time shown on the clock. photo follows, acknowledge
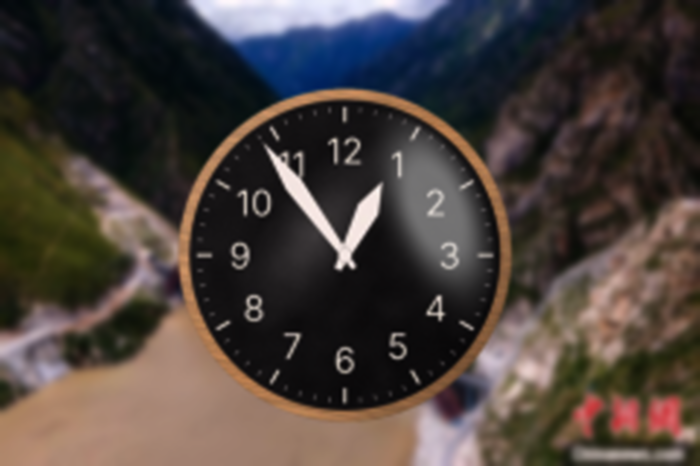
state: 12:54
